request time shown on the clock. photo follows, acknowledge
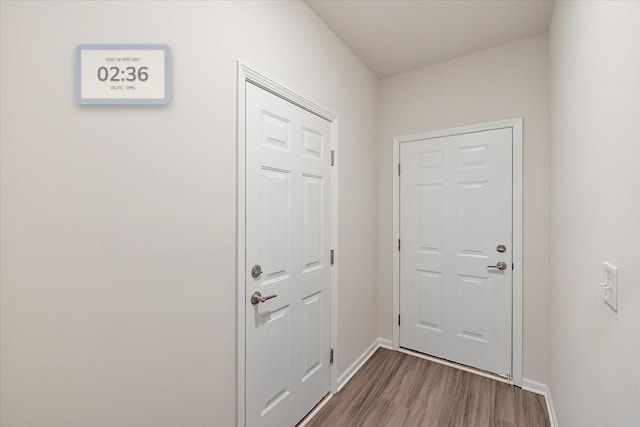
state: 2:36
